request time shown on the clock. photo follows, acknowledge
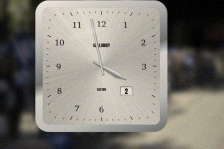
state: 3:58
